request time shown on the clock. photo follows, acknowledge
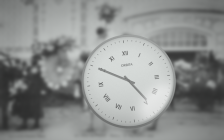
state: 4:50
